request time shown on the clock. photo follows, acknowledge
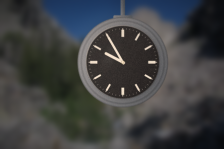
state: 9:55
